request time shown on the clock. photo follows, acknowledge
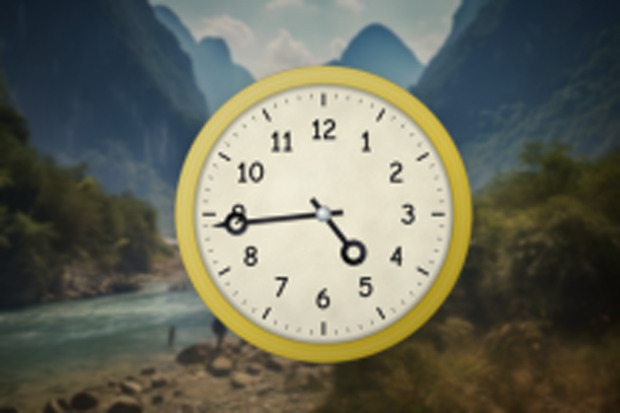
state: 4:44
